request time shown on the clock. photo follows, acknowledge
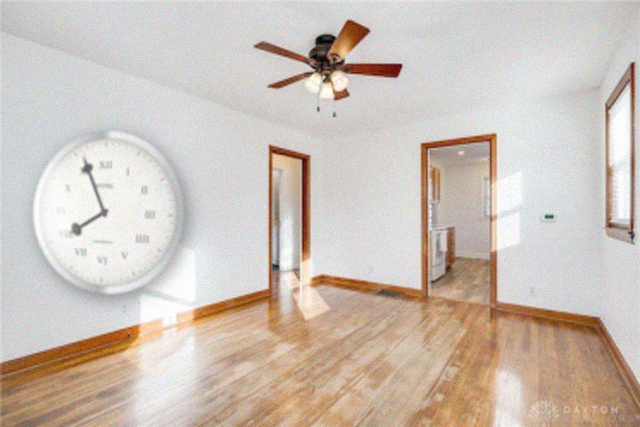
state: 7:56
